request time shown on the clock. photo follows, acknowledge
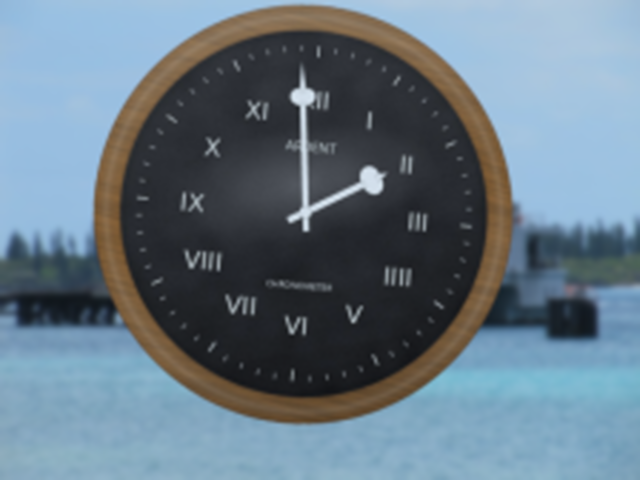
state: 1:59
